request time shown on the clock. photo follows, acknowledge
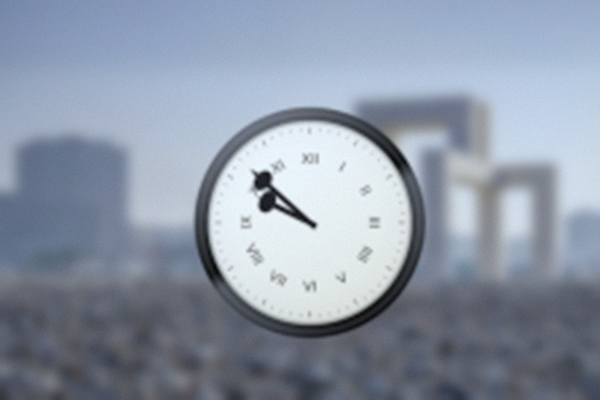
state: 9:52
